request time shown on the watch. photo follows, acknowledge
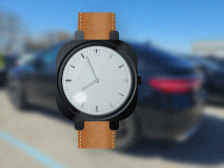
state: 7:56
